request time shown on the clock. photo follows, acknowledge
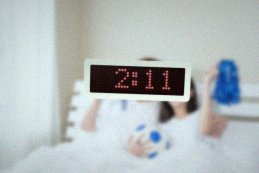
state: 2:11
